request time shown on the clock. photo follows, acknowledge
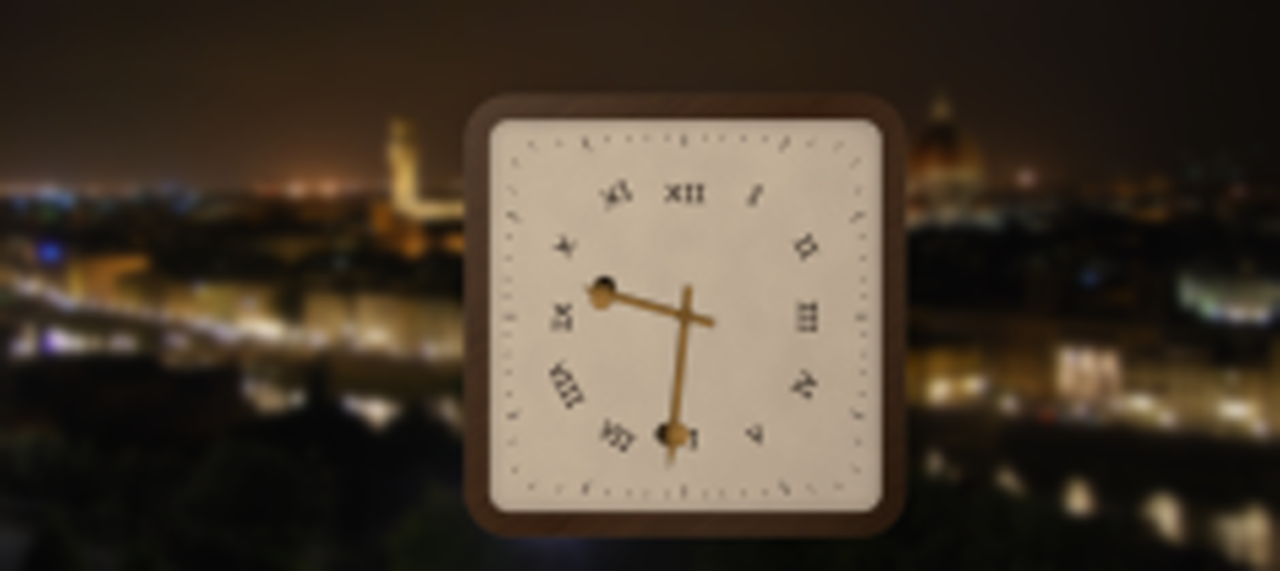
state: 9:31
